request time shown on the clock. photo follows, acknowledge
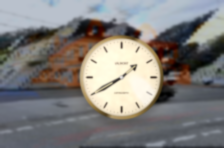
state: 1:40
